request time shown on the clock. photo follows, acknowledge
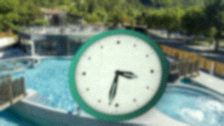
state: 3:32
